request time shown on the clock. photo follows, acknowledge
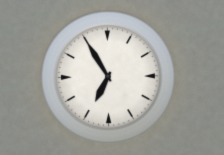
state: 6:55
